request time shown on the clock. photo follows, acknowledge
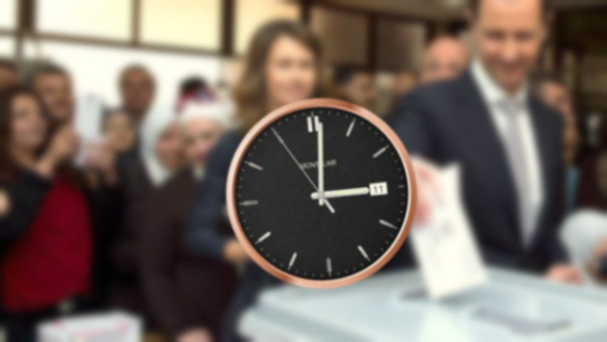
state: 3:00:55
